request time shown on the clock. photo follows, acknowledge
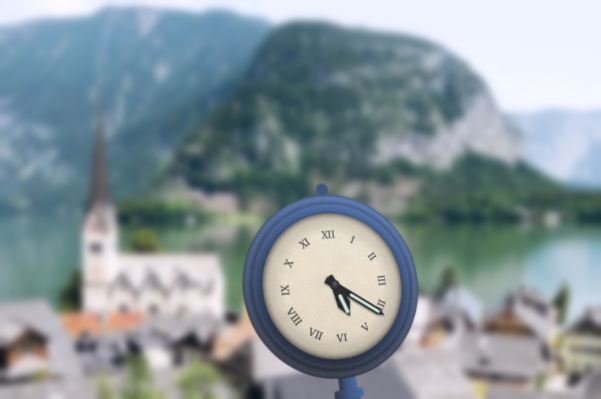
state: 5:21
